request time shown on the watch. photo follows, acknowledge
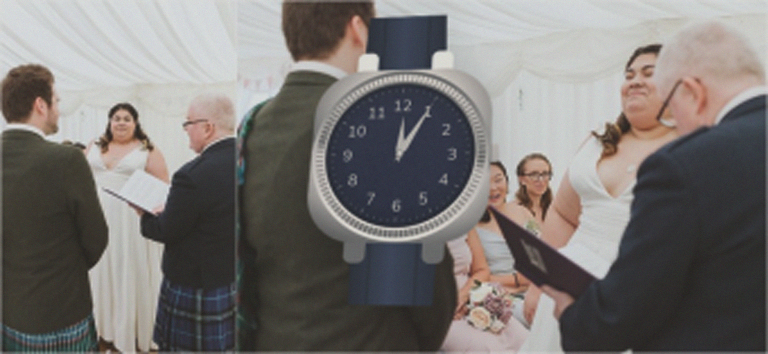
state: 12:05
